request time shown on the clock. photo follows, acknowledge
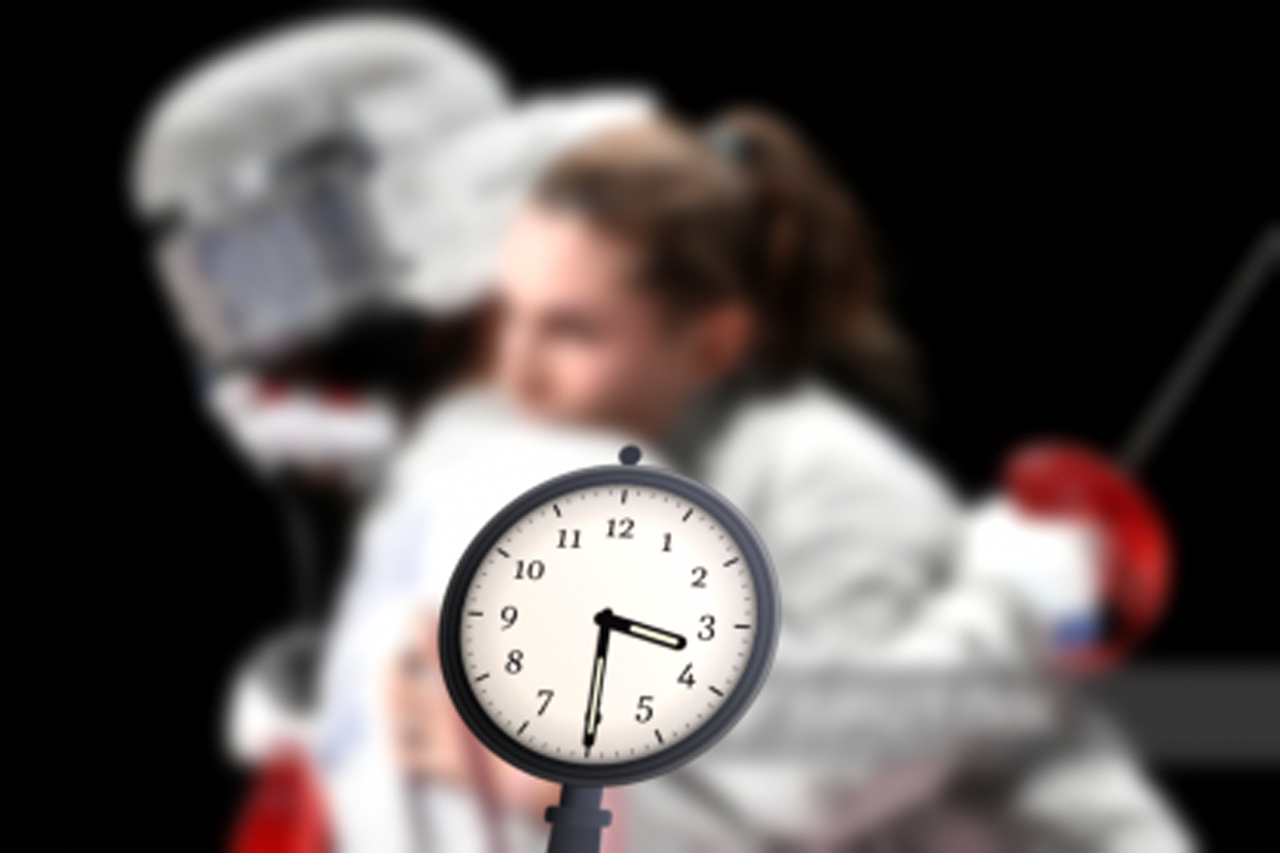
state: 3:30
